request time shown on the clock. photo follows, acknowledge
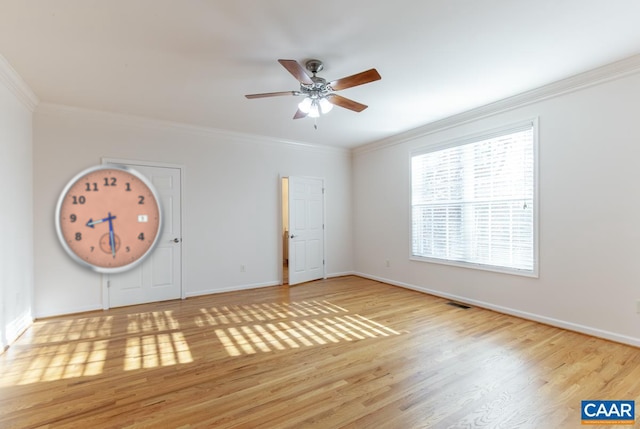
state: 8:29
